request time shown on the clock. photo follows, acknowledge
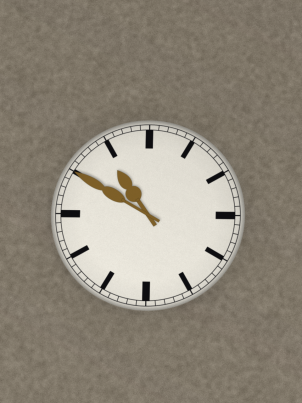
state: 10:50
